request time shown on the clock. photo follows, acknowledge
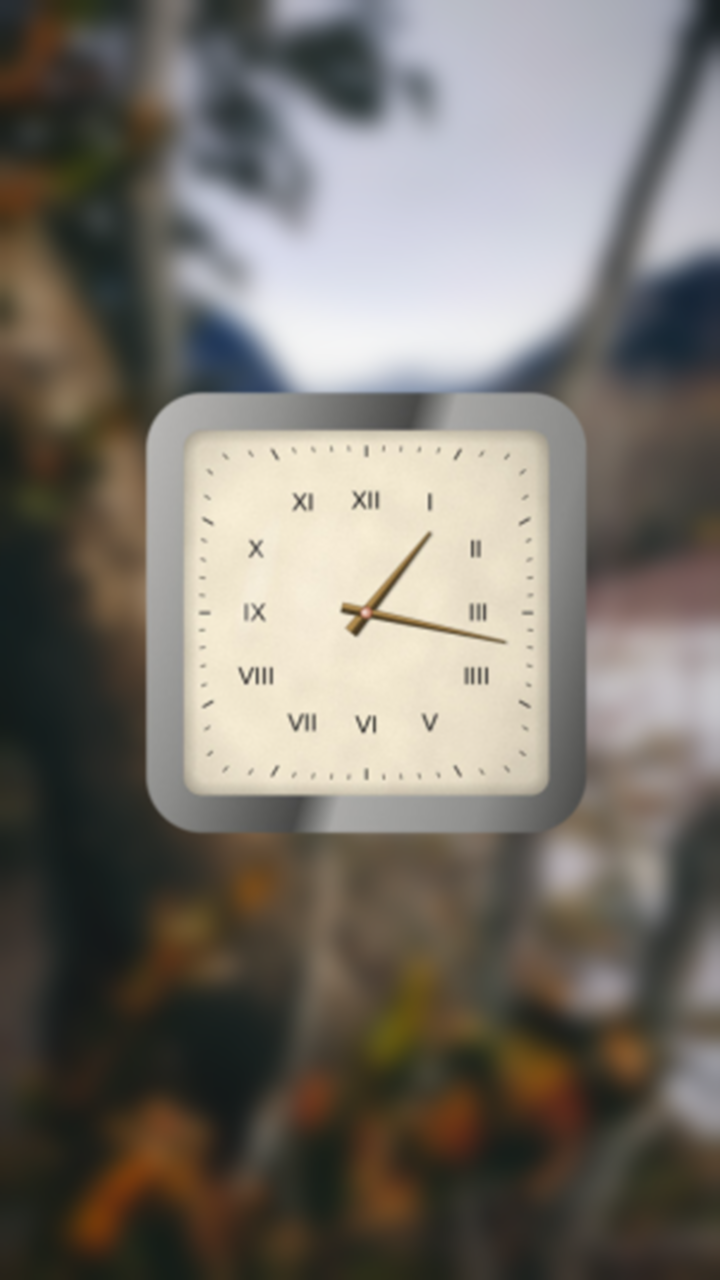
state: 1:17
